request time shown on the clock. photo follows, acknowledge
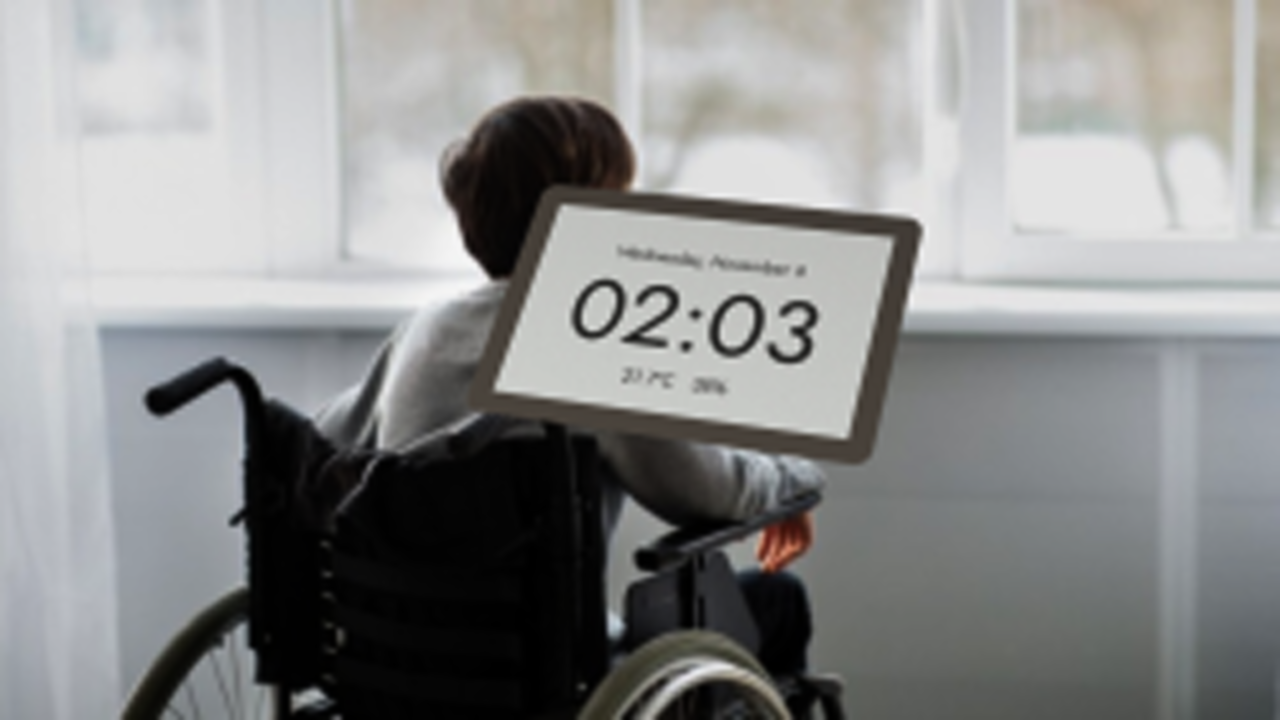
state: 2:03
